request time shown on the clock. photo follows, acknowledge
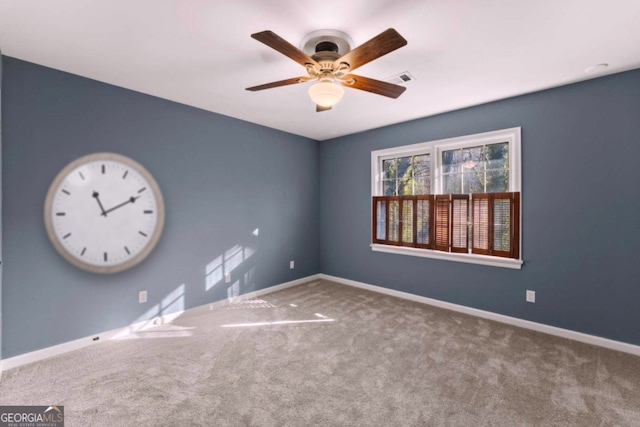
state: 11:11
